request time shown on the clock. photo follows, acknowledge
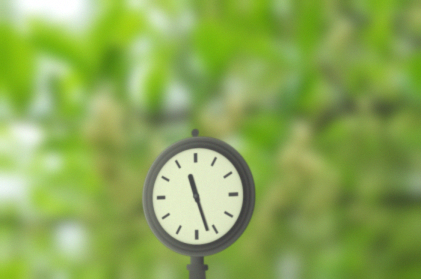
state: 11:27
